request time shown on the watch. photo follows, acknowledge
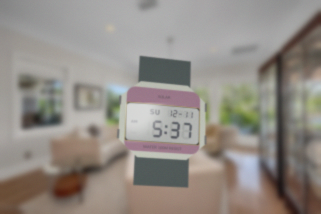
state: 5:37
